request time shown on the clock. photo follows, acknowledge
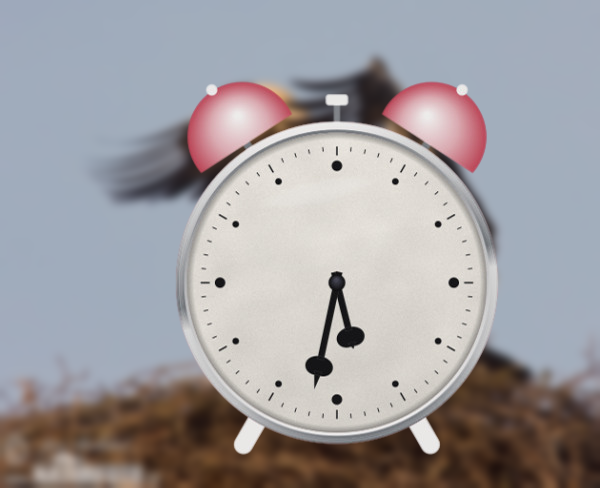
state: 5:32
